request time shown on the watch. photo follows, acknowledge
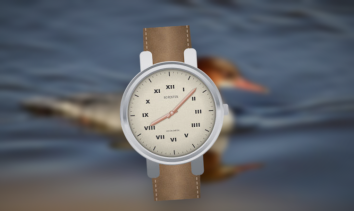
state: 8:08
